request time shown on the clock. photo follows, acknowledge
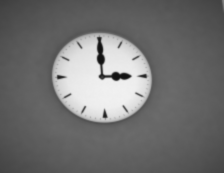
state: 3:00
